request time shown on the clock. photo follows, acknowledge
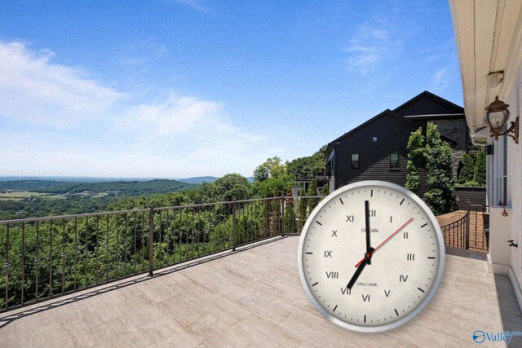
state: 6:59:08
